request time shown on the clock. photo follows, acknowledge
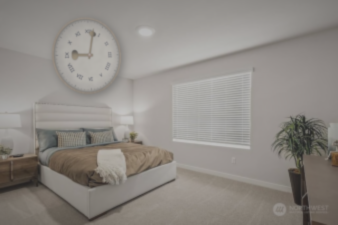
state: 9:02
